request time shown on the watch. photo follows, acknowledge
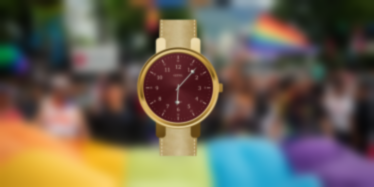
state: 6:07
